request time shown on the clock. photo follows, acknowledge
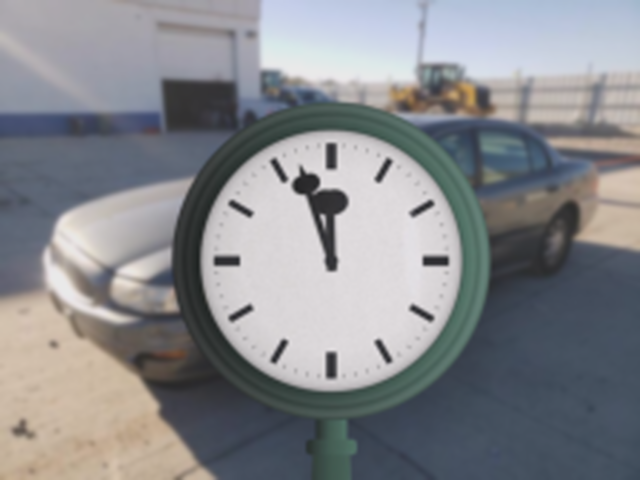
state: 11:57
